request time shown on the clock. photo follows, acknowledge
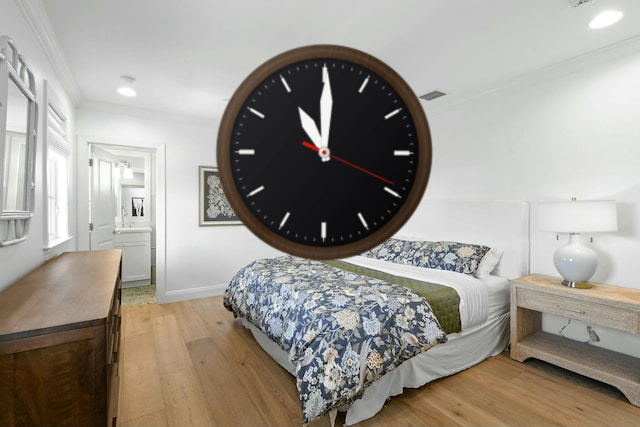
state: 11:00:19
